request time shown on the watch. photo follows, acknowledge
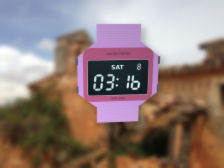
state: 3:16
